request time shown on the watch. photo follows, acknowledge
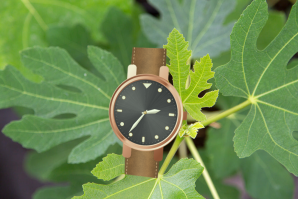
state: 2:36
